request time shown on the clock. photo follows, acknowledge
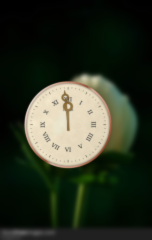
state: 11:59
